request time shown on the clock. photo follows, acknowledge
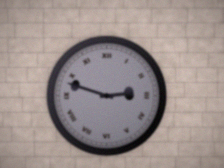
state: 2:48
